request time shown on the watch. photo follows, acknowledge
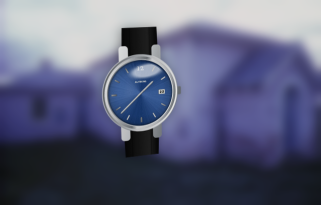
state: 1:38
